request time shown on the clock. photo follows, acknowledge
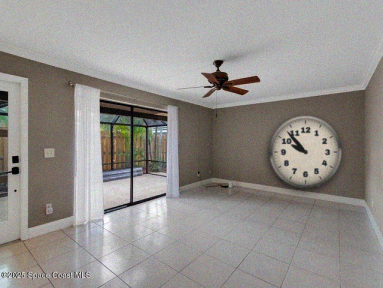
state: 9:53
